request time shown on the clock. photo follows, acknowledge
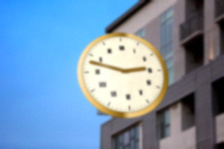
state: 2:48
